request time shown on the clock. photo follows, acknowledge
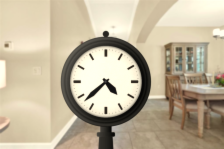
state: 4:38
